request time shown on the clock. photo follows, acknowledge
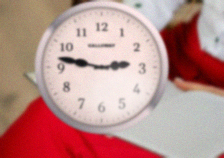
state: 2:47
